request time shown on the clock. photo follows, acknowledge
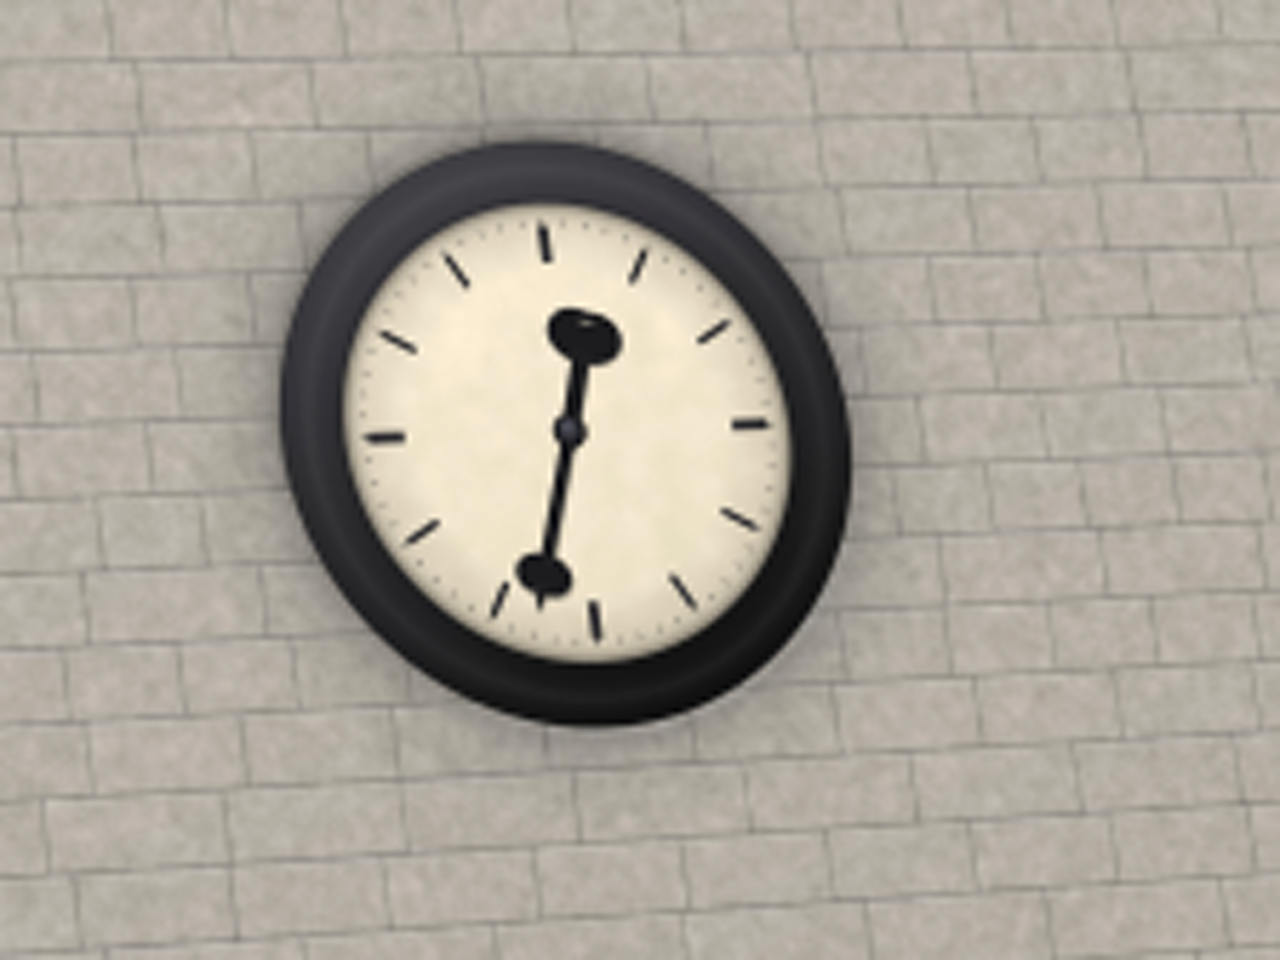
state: 12:33
